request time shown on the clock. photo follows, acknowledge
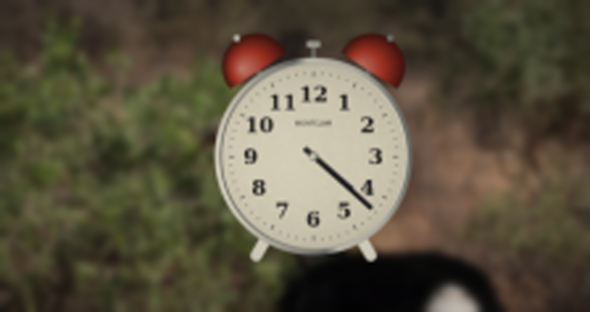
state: 4:22
